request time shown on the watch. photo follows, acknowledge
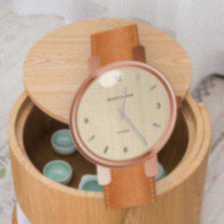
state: 12:25
